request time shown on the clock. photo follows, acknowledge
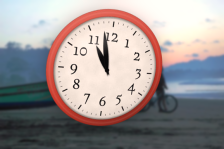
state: 10:58
